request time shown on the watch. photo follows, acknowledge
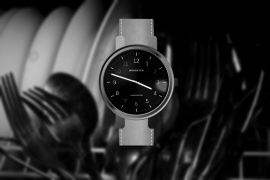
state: 3:48
